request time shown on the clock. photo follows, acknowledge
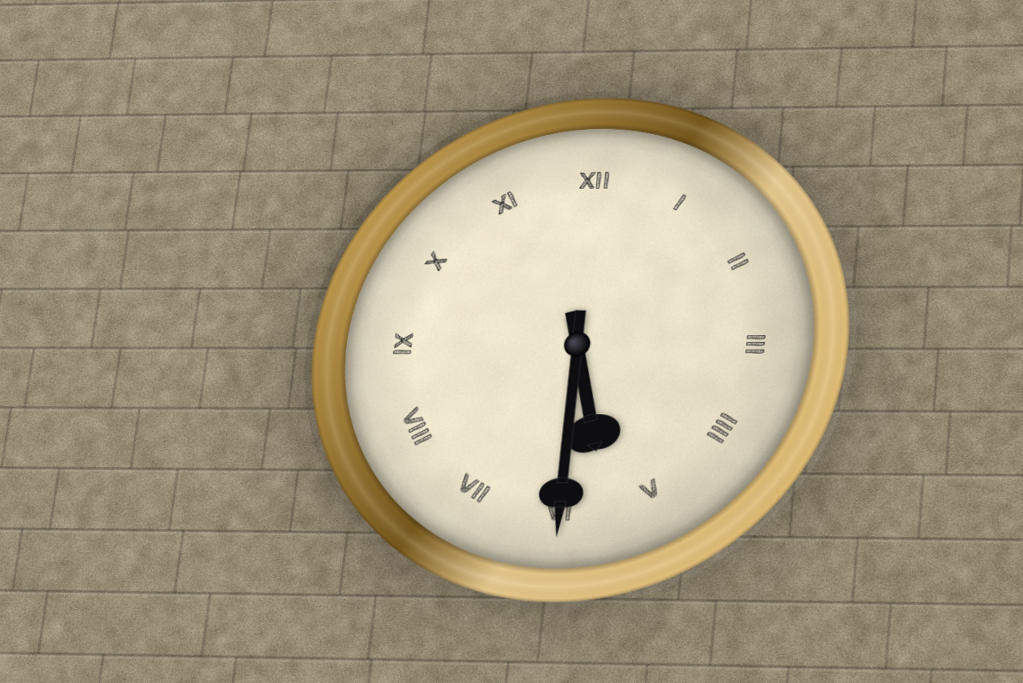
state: 5:30
